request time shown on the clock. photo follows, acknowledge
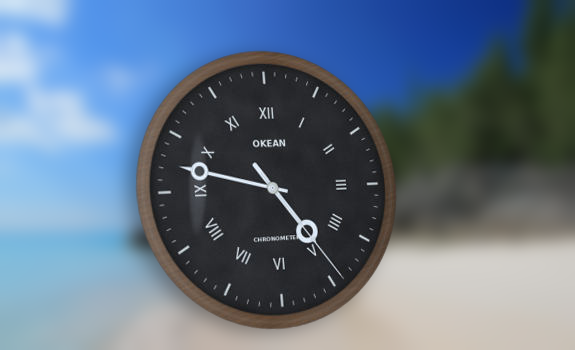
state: 4:47:24
